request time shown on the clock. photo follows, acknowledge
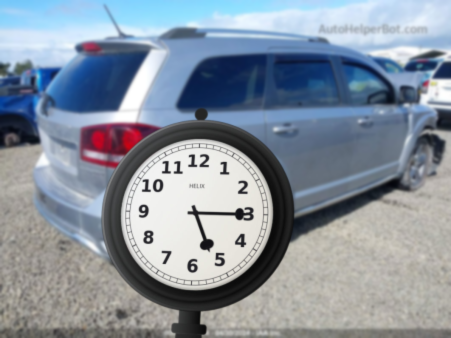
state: 5:15
